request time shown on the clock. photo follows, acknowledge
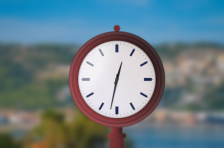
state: 12:32
